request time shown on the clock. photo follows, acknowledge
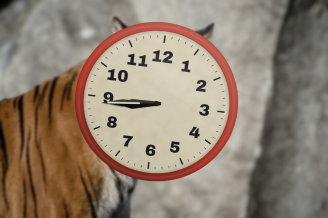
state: 8:44
